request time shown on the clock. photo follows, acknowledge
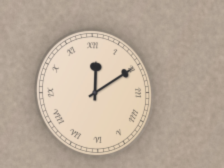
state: 12:10
